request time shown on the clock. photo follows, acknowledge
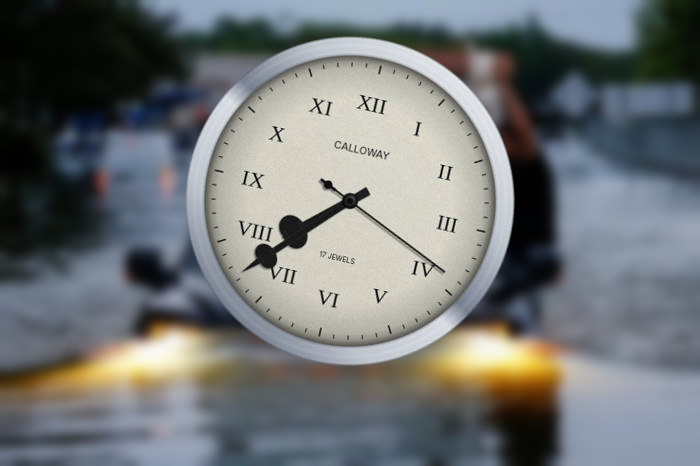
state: 7:37:19
